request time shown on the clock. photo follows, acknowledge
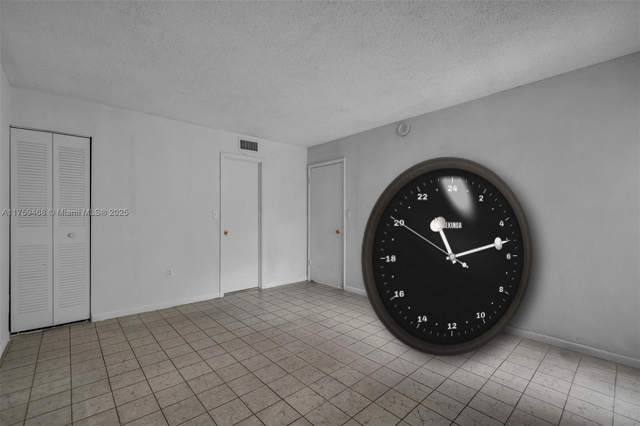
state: 22:12:50
